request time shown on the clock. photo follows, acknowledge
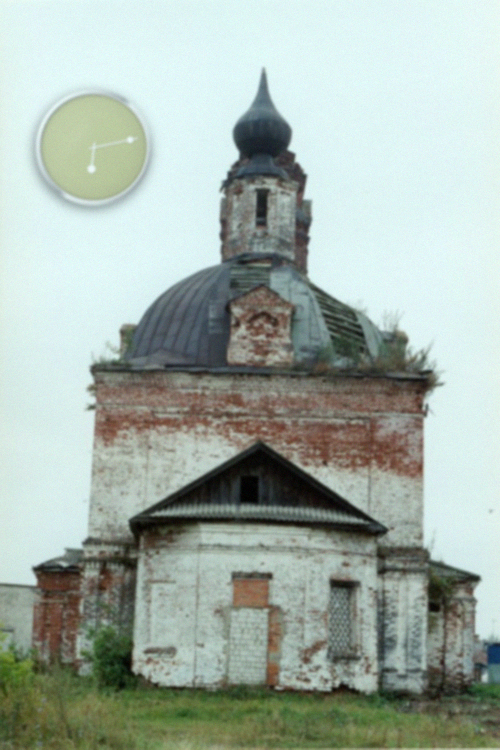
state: 6:13
